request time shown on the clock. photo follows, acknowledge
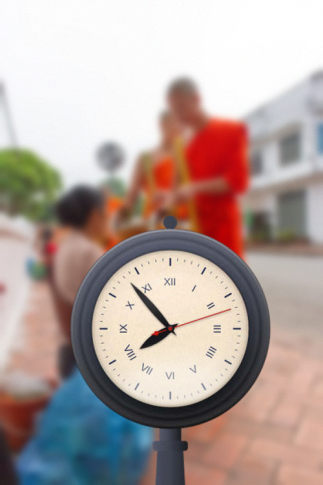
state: 7:53:12
